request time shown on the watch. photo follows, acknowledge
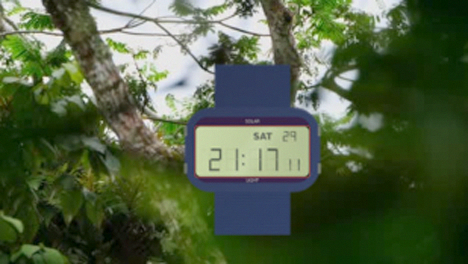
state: 21:17:11
